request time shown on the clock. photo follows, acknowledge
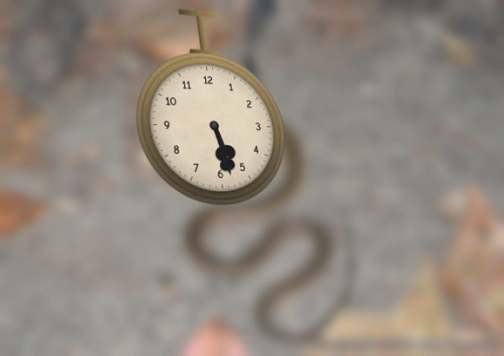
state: 5:28
